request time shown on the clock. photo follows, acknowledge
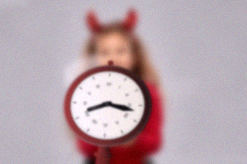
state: 8:17
